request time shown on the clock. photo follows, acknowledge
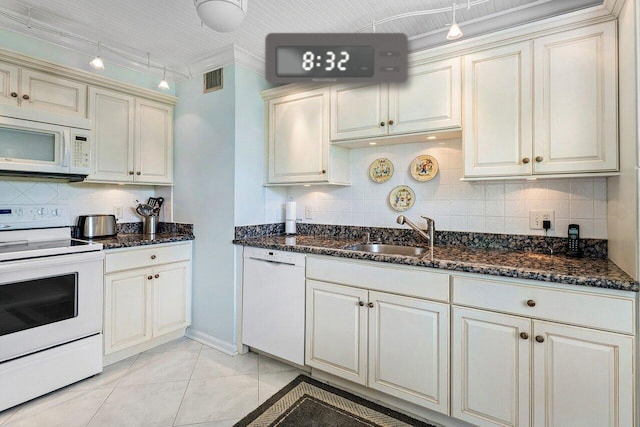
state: 8:32
